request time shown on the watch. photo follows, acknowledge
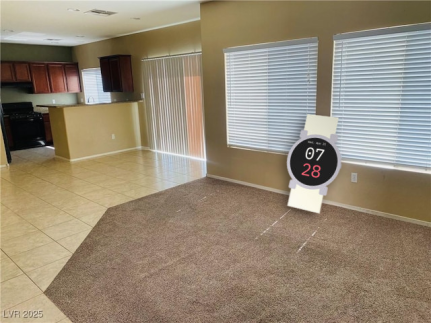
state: 7:28
